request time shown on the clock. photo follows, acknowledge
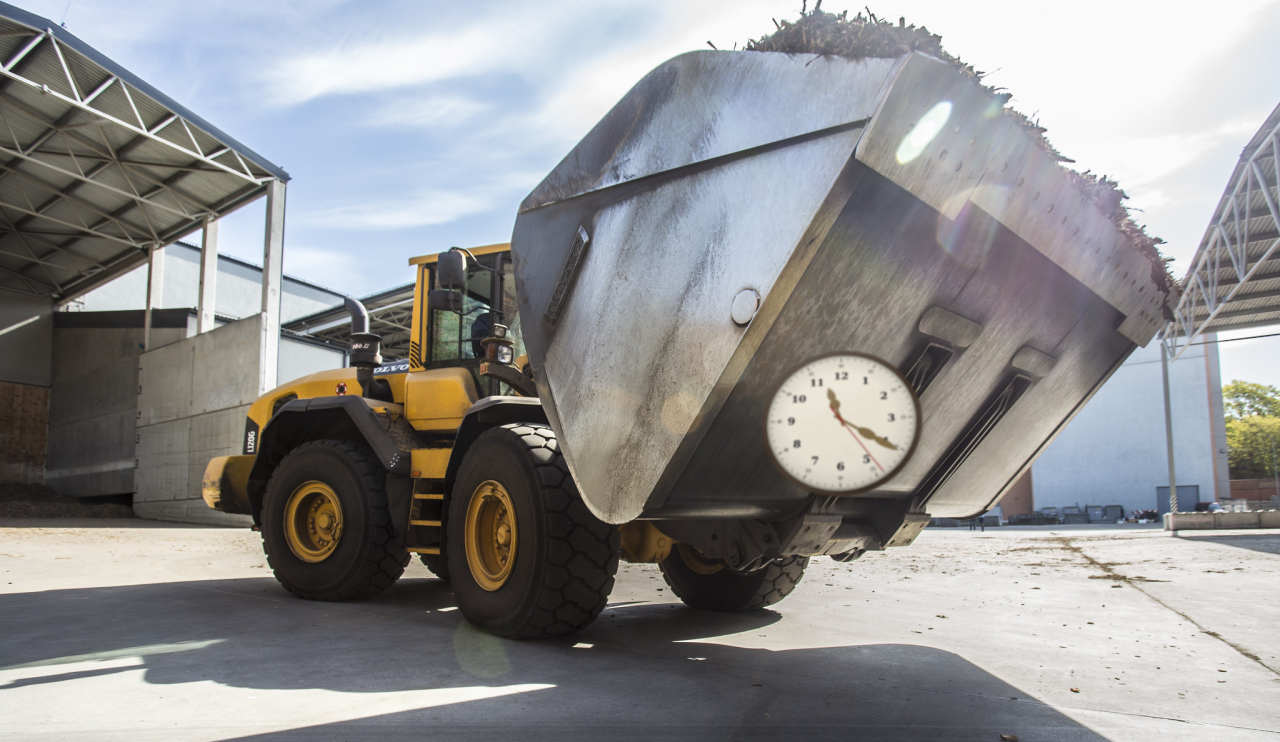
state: 11:20:24
